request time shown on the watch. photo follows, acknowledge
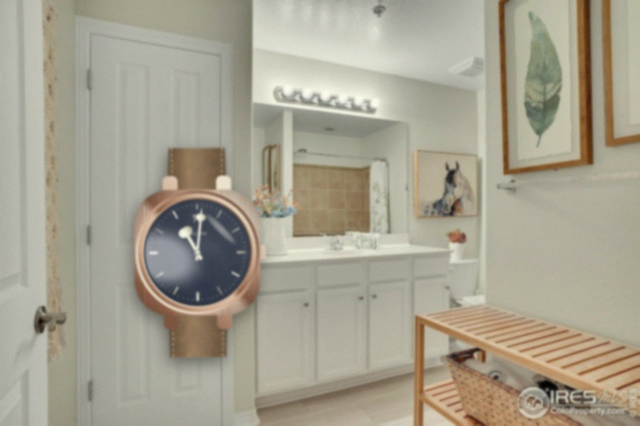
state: 11:01
